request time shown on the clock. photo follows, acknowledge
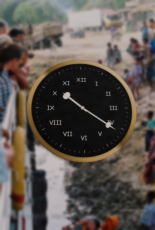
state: 10:21
